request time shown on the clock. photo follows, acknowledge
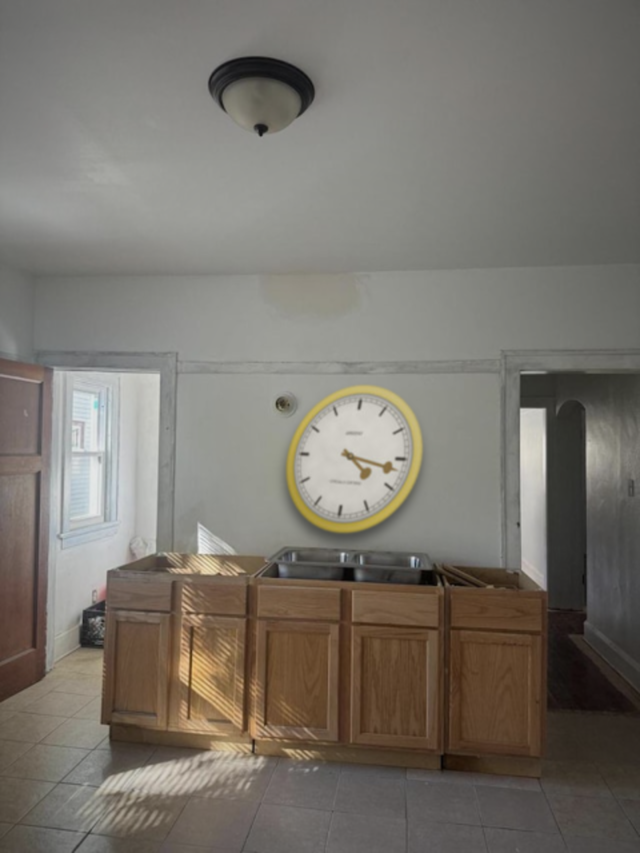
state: 4:17
